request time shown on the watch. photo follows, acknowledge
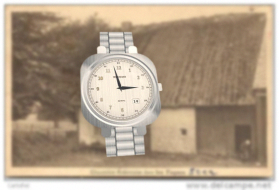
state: 2:58
